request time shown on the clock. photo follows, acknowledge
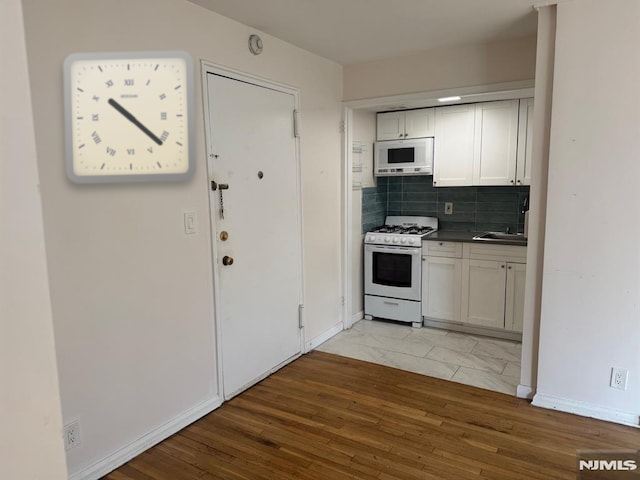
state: 10:22
